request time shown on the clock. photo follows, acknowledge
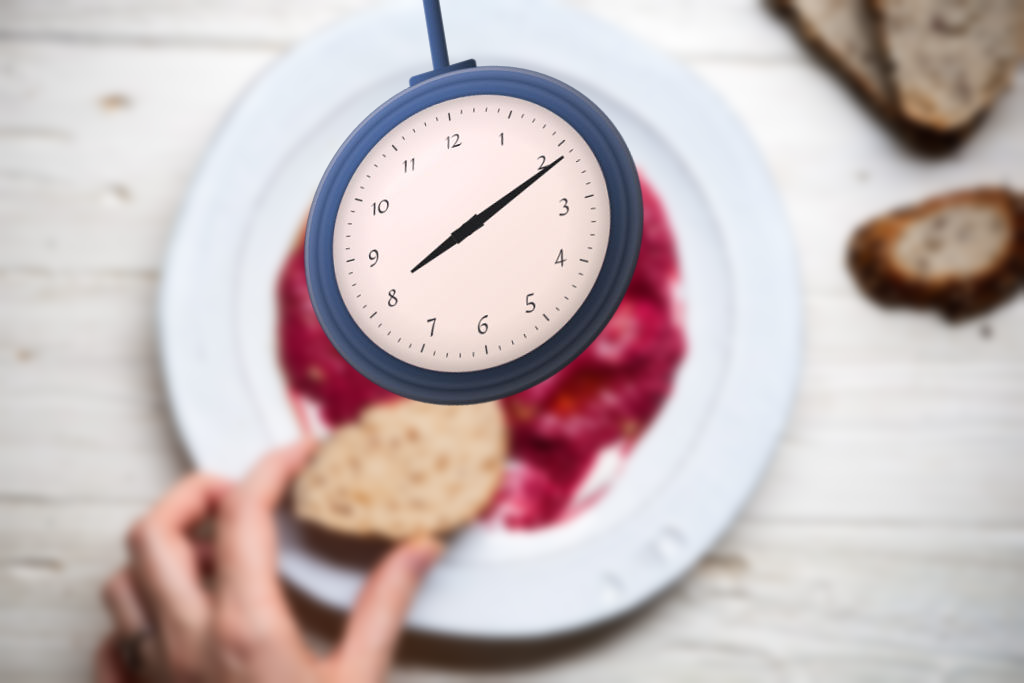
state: 8:11
